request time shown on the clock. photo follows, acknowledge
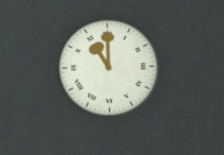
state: 11:00
